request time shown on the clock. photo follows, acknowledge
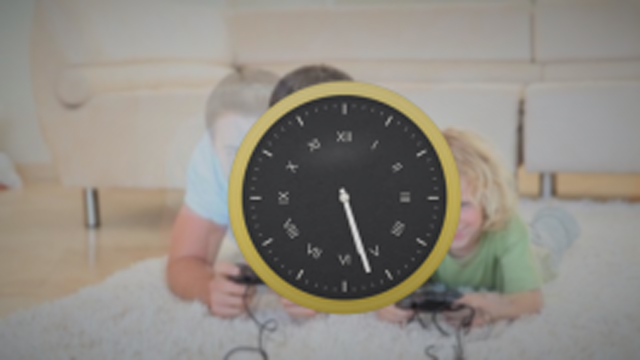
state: 5:27
